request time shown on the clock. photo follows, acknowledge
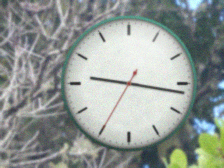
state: 9:16:35
